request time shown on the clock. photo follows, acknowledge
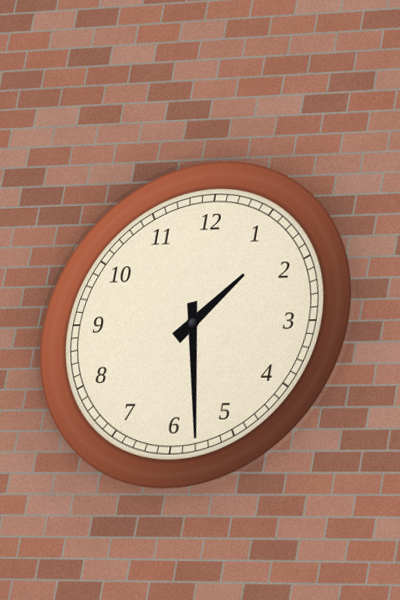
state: 1:28
